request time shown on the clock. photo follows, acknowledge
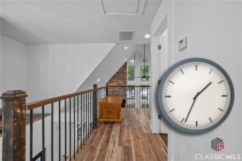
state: 1:34
